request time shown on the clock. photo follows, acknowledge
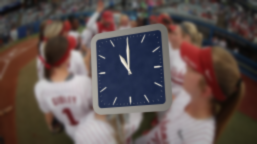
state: 11:00
